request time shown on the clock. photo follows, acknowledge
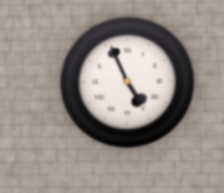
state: 4:56
